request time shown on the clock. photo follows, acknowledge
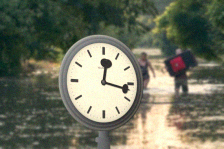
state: 12:17
